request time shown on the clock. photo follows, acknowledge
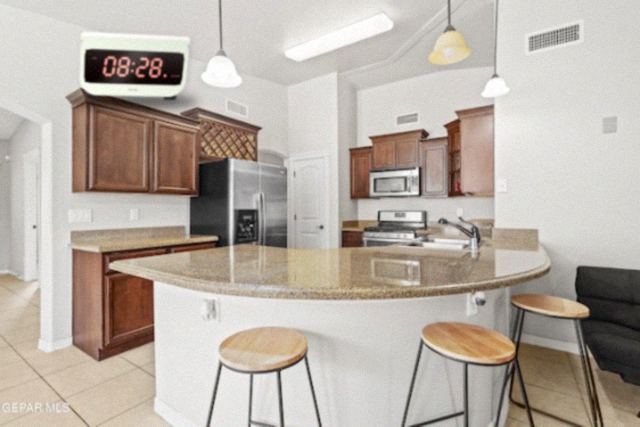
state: 8:28
